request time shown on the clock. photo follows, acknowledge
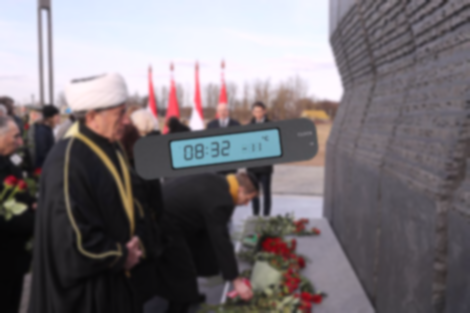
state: 8:32
